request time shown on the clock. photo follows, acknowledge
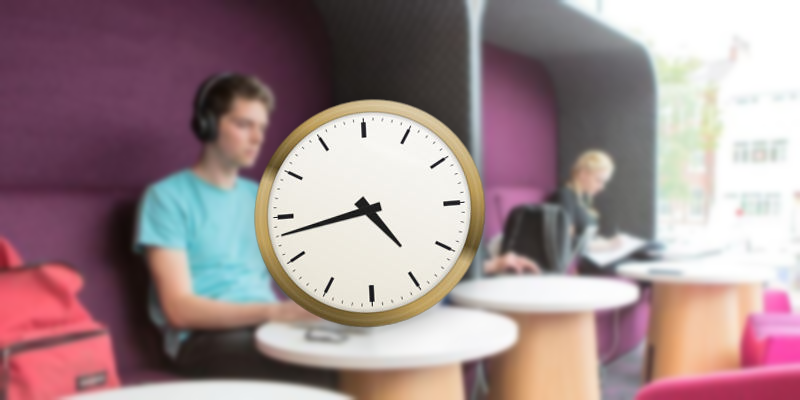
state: 4:43
